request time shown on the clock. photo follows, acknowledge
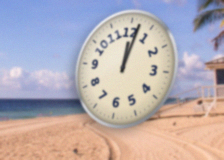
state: 12:02
